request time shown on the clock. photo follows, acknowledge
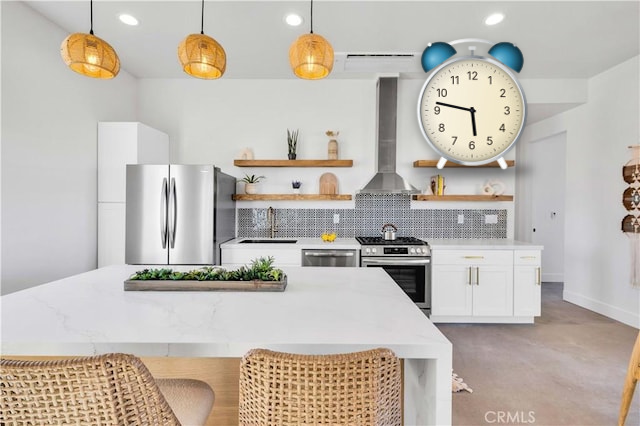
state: 5:47
